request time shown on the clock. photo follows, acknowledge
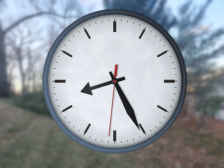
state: 8:25:31
